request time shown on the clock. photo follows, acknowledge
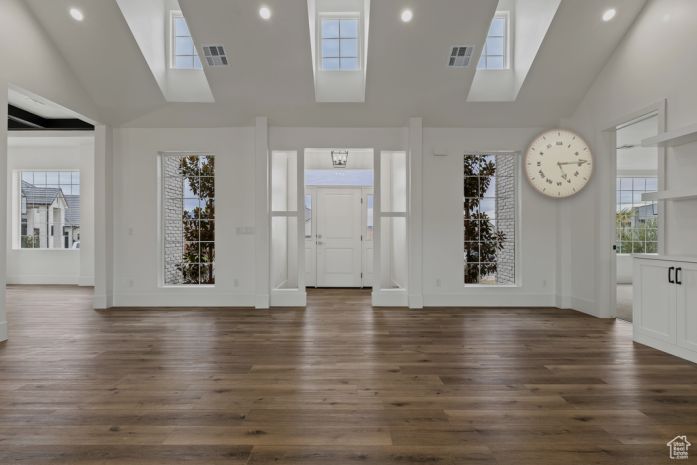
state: 5:14
